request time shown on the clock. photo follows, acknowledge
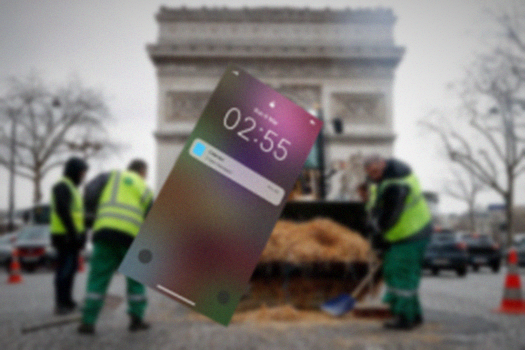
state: 2:55
